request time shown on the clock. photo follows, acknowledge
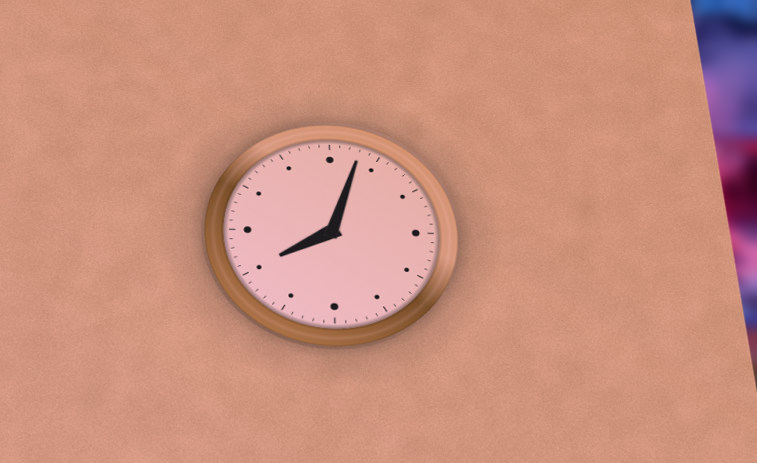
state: 8:03
